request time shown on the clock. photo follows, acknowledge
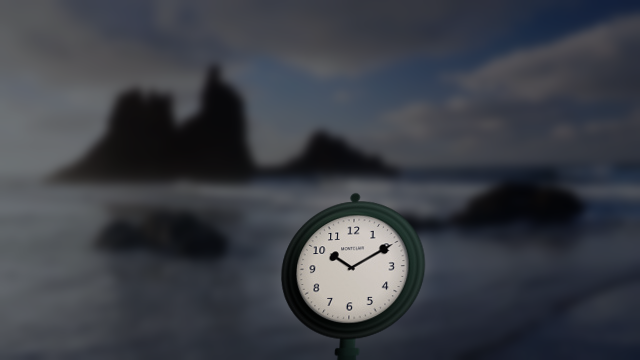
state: 10:10
